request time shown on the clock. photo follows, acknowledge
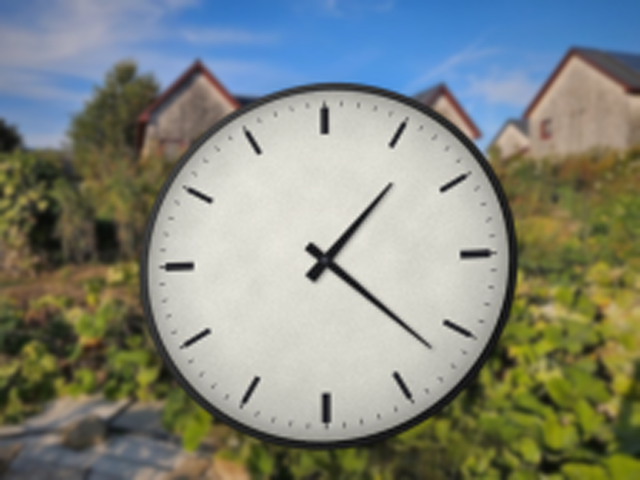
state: 1:22
